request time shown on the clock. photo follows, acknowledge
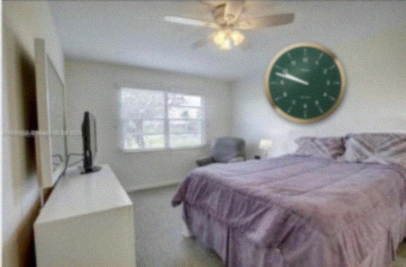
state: 9:48
